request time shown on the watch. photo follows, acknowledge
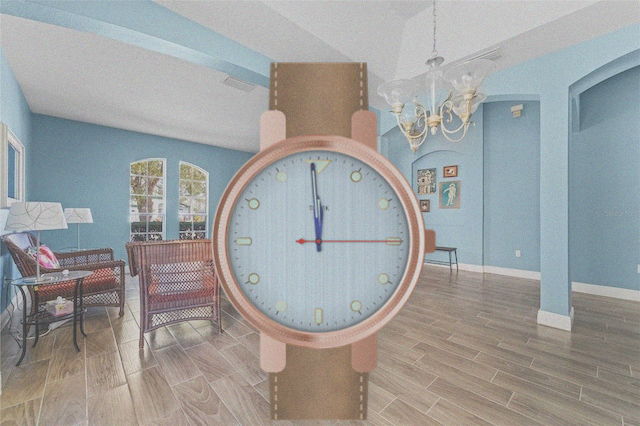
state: 11:59:15
